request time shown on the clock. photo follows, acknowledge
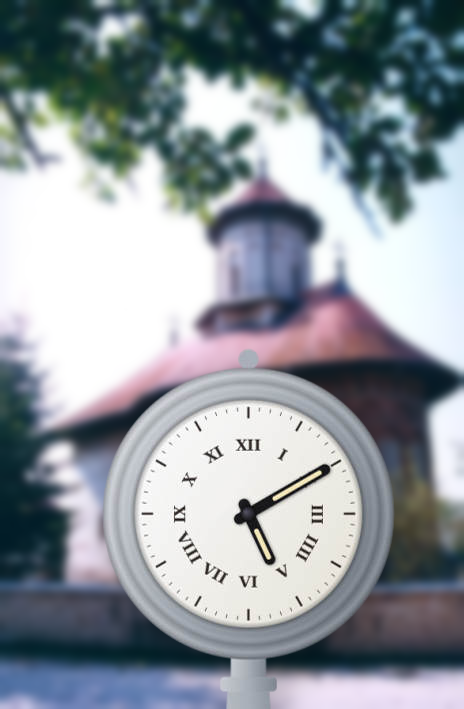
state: 5:10
